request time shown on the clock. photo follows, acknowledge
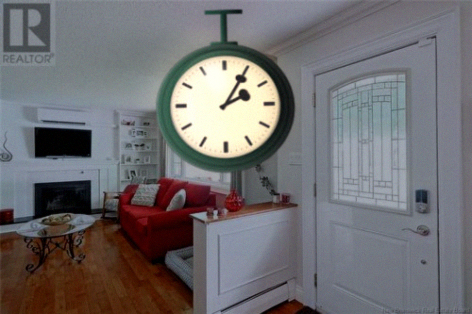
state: 2:05
